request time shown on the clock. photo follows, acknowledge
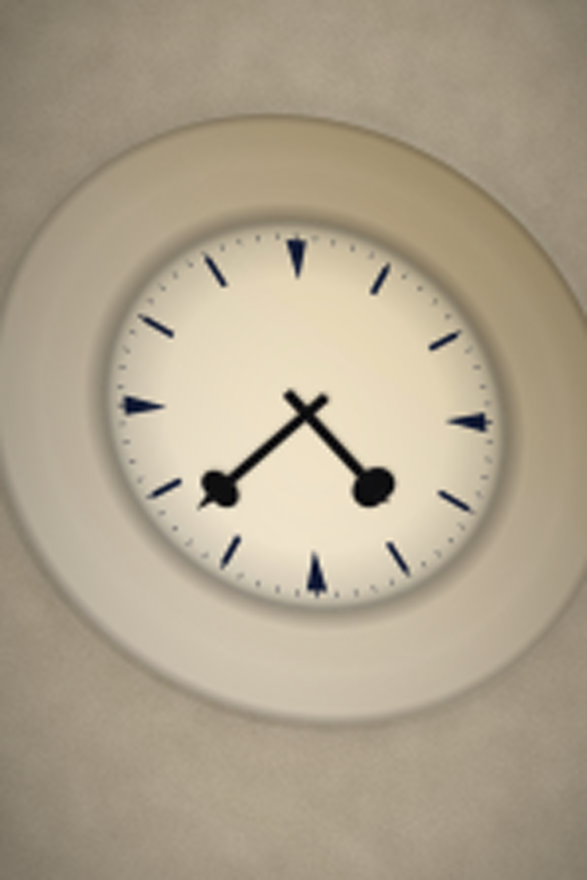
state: 4:38
